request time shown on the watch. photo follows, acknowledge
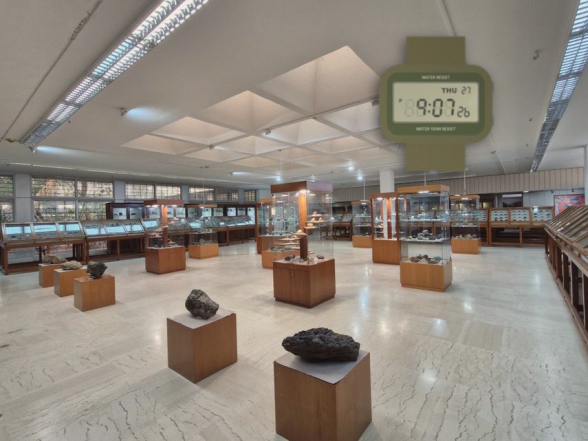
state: 9:07:26
